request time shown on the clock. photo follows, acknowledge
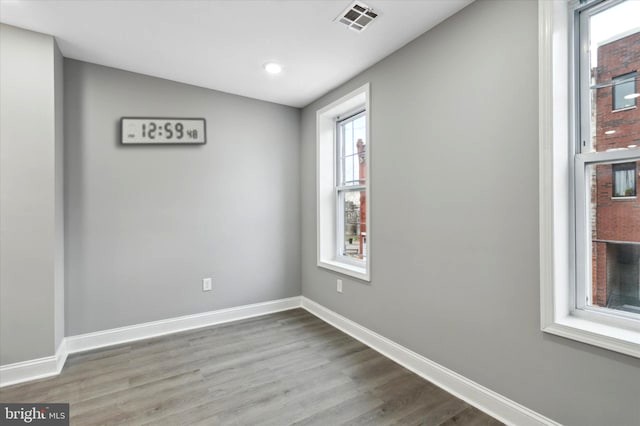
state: 12:59
